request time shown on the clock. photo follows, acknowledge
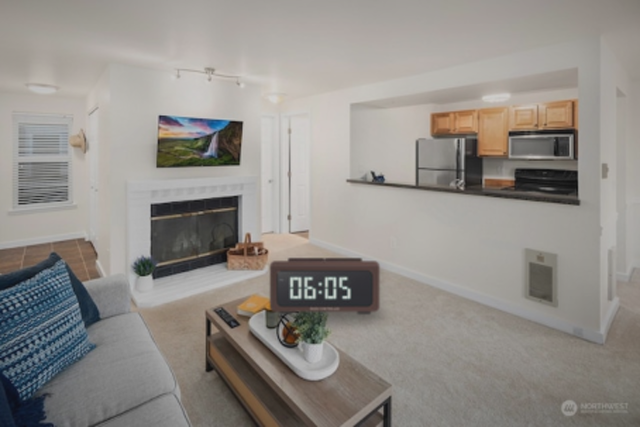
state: 6:05
